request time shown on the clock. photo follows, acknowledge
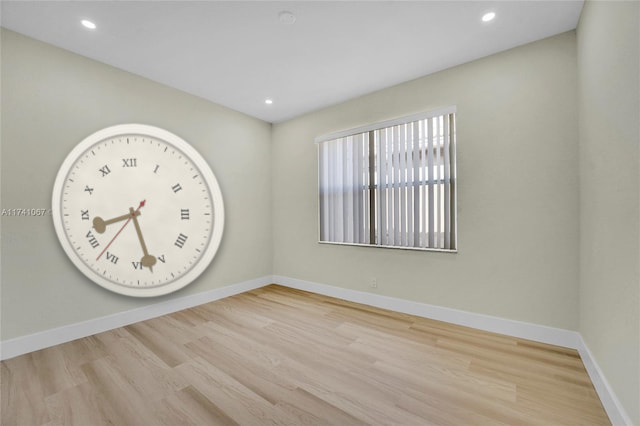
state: 8:27:37
